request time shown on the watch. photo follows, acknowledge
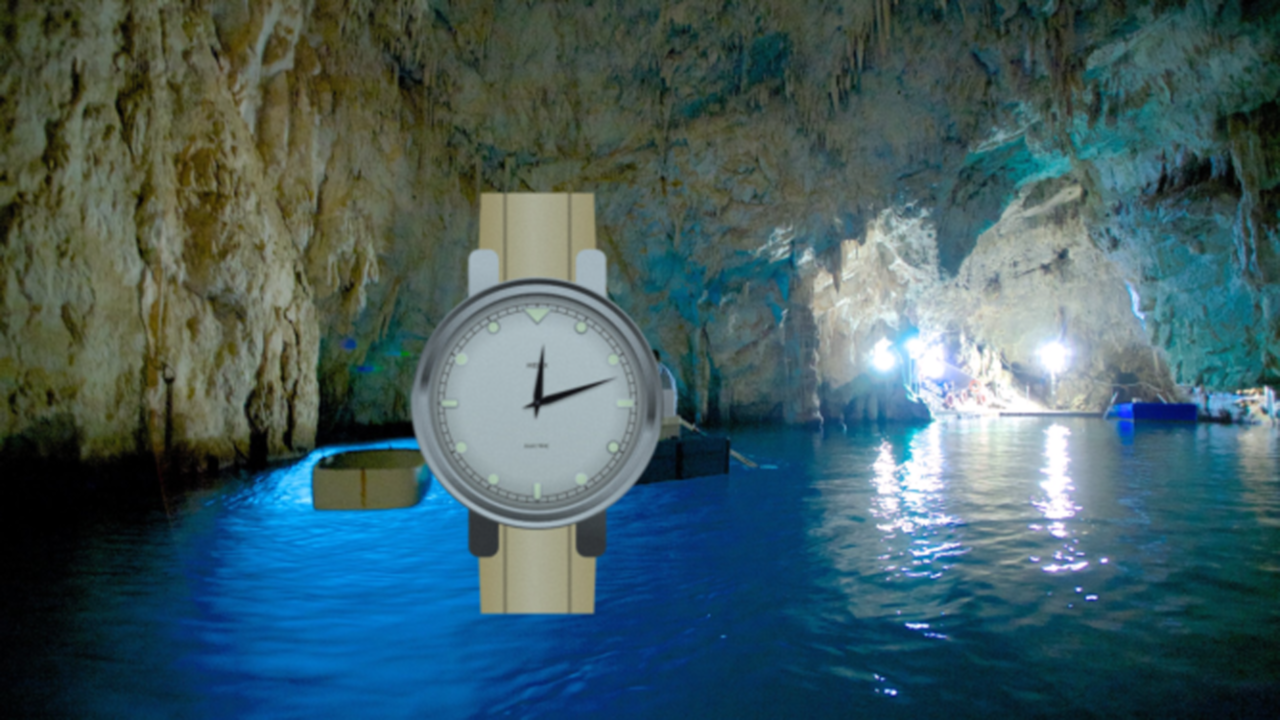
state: 12:12
